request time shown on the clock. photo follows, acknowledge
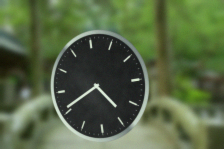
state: 4:41
